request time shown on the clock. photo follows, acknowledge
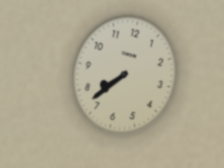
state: 7:37
